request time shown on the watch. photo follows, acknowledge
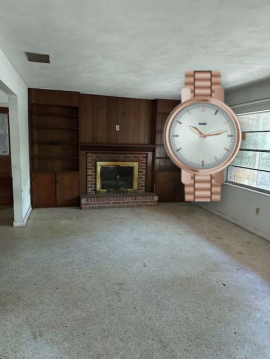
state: 10:13
